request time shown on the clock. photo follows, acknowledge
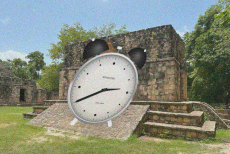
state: 2:40
